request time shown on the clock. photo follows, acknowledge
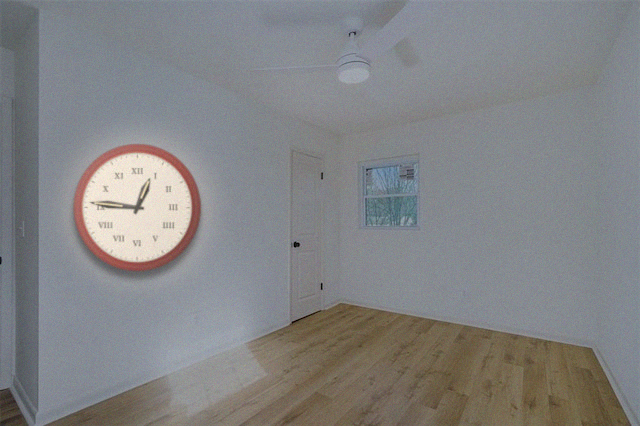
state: 12:46
